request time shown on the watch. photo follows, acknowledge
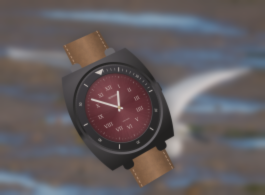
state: 12:52
